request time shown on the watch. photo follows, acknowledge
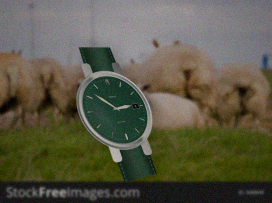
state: 2:52
